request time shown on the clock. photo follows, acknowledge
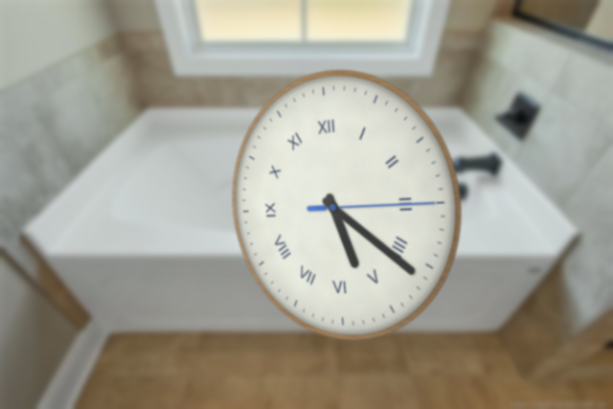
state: 5:21:15
